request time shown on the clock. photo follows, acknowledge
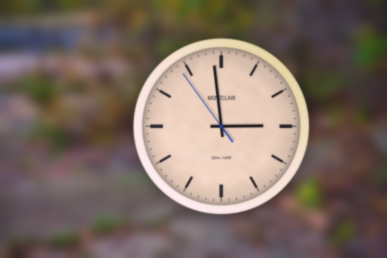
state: 2:58:54
